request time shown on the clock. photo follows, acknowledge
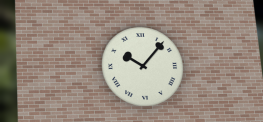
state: 10:07
